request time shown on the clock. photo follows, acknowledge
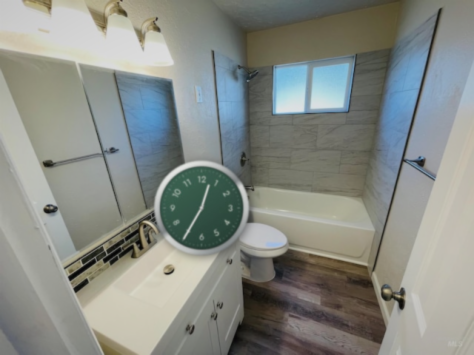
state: 12:35
